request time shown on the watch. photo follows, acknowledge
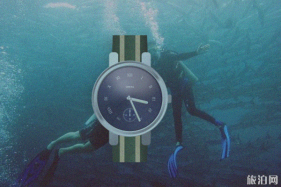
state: 3:26
